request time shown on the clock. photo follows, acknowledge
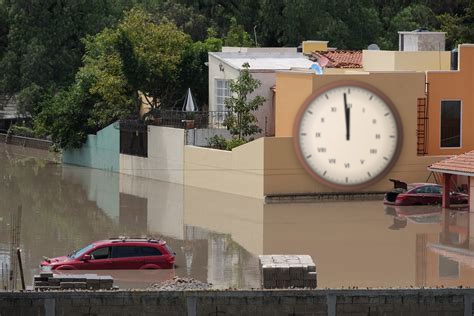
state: 11:59
